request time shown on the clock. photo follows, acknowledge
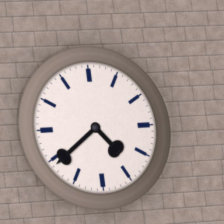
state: 4:39
